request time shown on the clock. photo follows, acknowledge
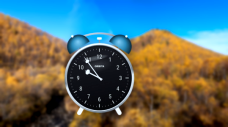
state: 9:54
